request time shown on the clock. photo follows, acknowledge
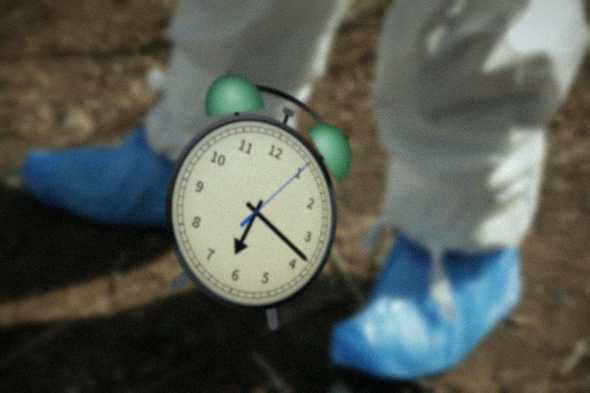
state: 6:18:05
